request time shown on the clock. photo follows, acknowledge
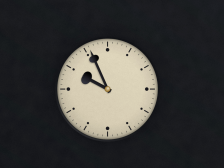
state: 9:56
